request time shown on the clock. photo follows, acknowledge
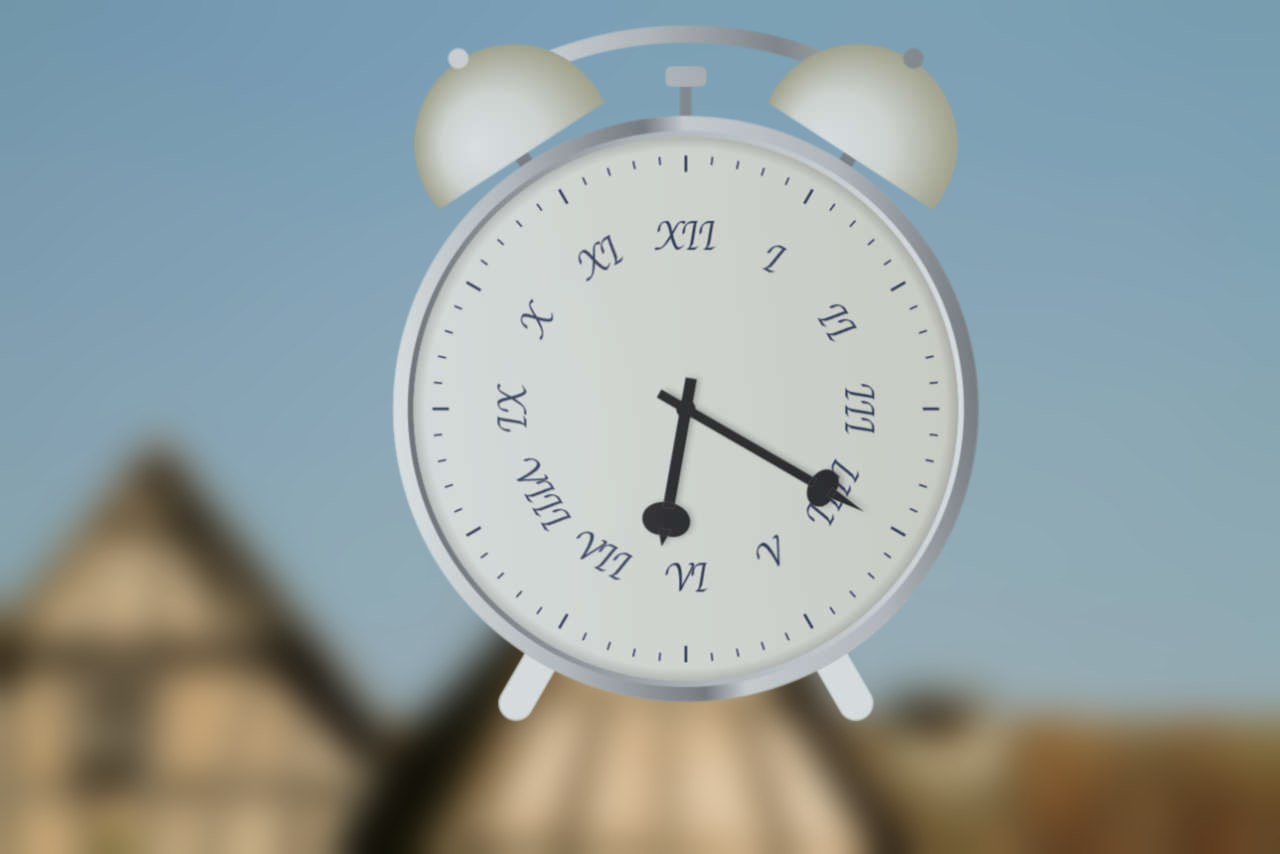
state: 6:20
